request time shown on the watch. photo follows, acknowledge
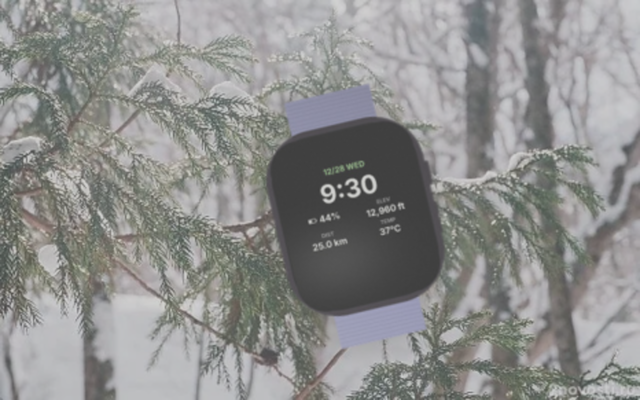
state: 9:30
